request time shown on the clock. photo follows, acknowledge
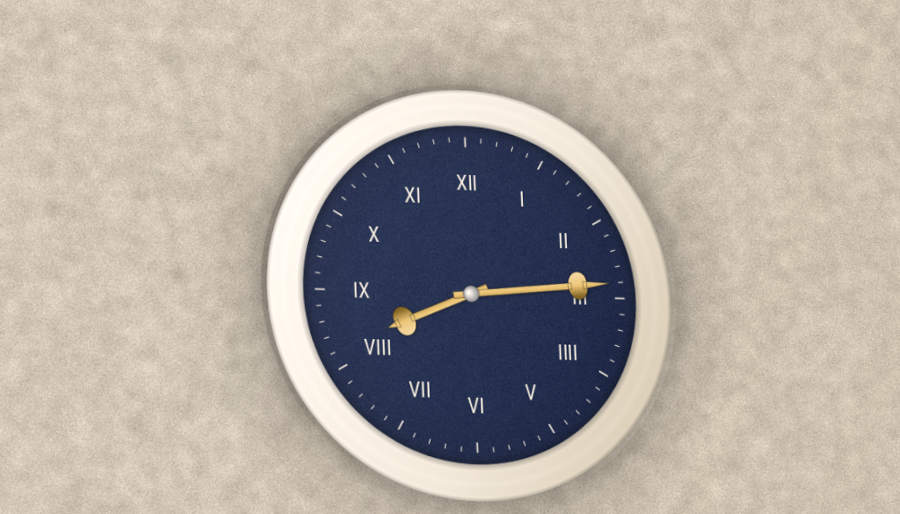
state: 8:14
